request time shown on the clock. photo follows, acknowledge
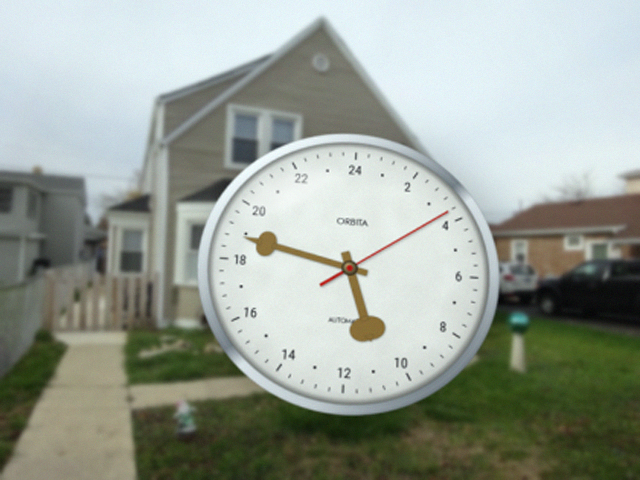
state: 10:47:09
